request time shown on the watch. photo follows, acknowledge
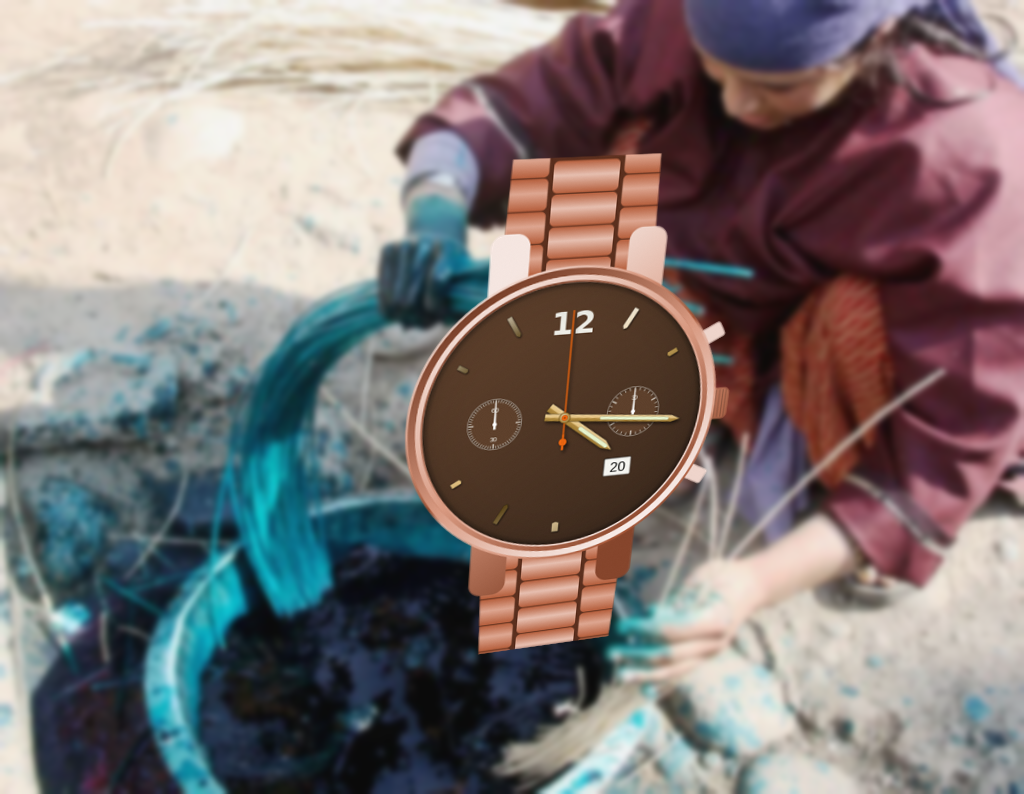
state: 4:16
